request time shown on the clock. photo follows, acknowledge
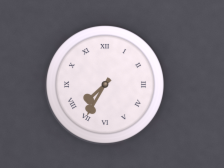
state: 7:35
